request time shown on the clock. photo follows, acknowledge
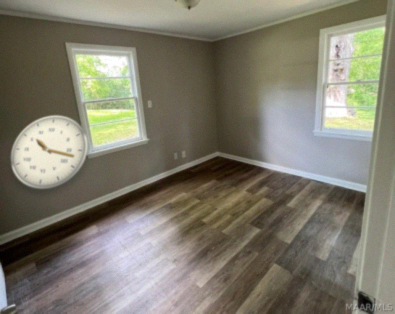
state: 10:17
